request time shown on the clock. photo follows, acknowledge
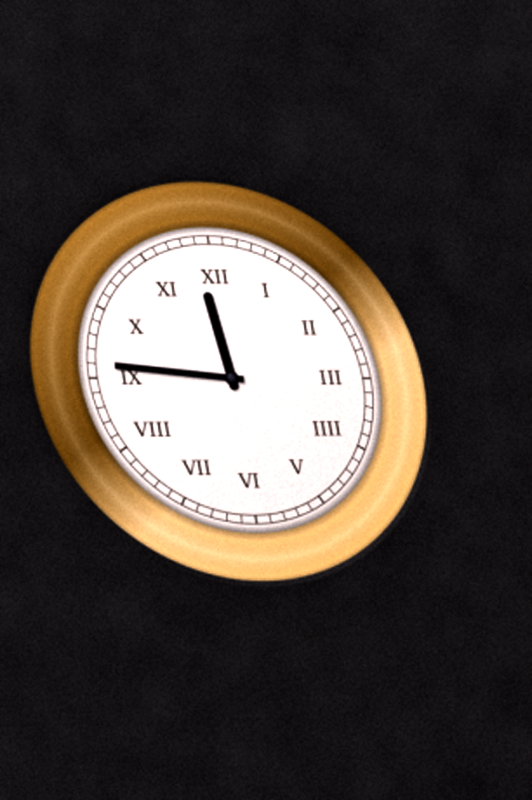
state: 11:46
